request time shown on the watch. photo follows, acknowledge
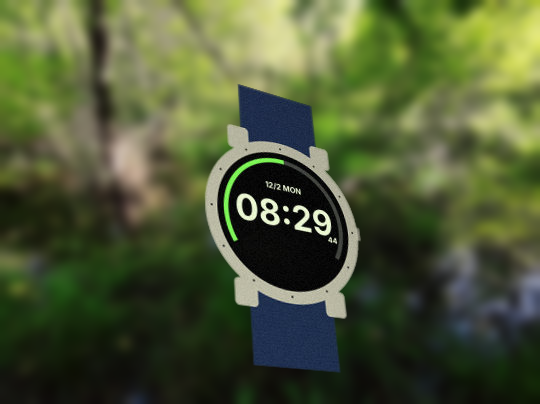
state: 8:29:44
